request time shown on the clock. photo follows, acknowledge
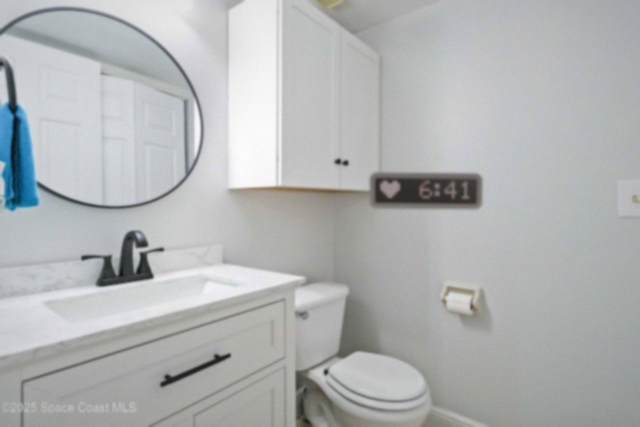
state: 6:41
